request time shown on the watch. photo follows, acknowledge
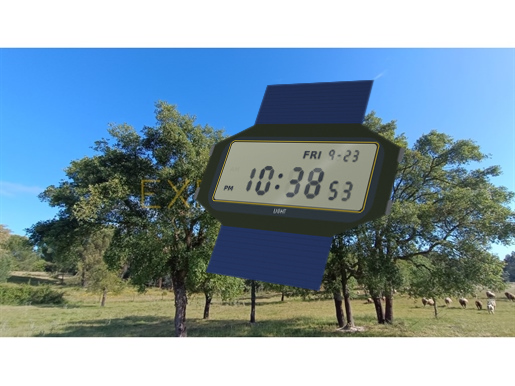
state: 10:38:53
